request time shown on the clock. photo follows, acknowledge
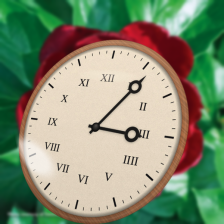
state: 3:06
